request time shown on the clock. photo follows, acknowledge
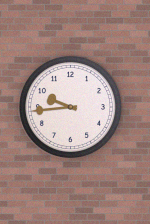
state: 9:44
